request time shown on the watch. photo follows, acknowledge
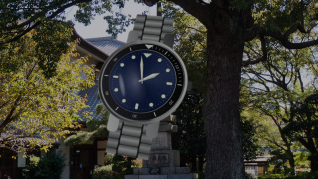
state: 1:58
